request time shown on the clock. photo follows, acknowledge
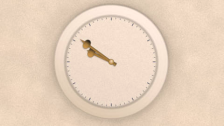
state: 9:51
